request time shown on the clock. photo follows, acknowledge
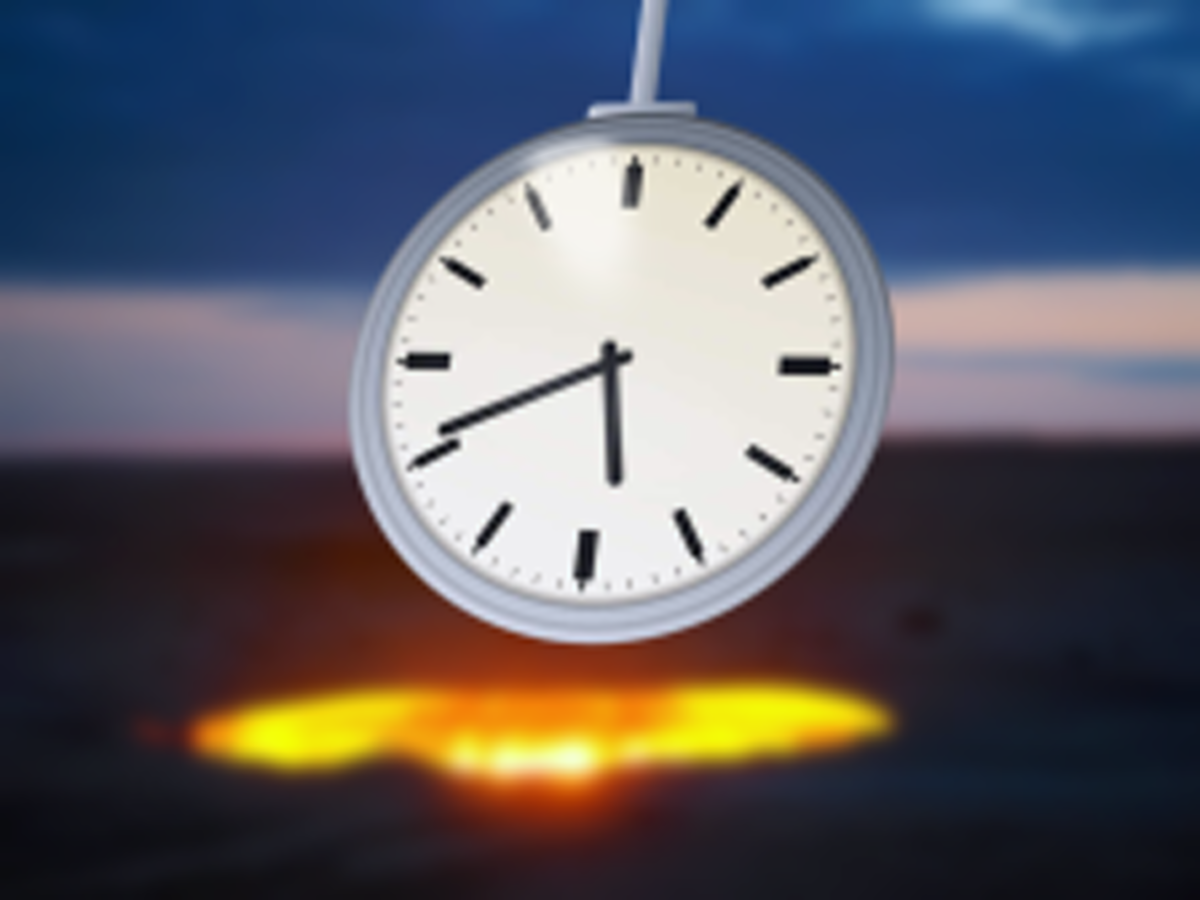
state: 5:41
